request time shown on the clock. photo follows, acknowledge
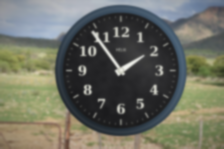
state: 1:54
